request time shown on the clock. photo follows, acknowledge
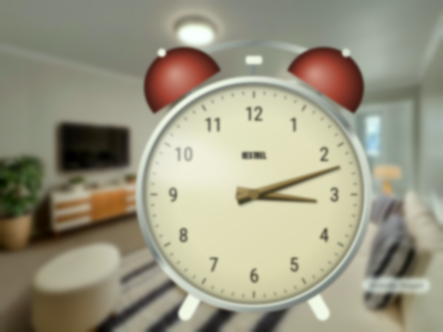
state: 3:12
